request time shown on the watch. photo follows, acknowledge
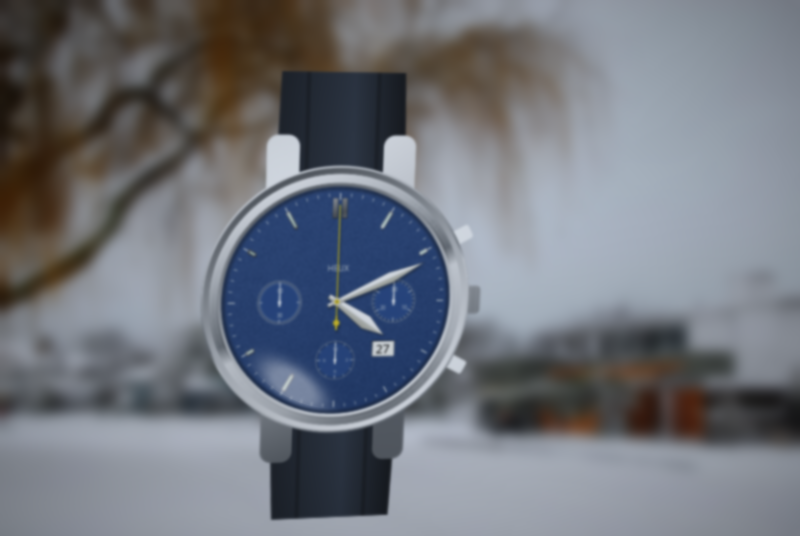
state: 4:11
